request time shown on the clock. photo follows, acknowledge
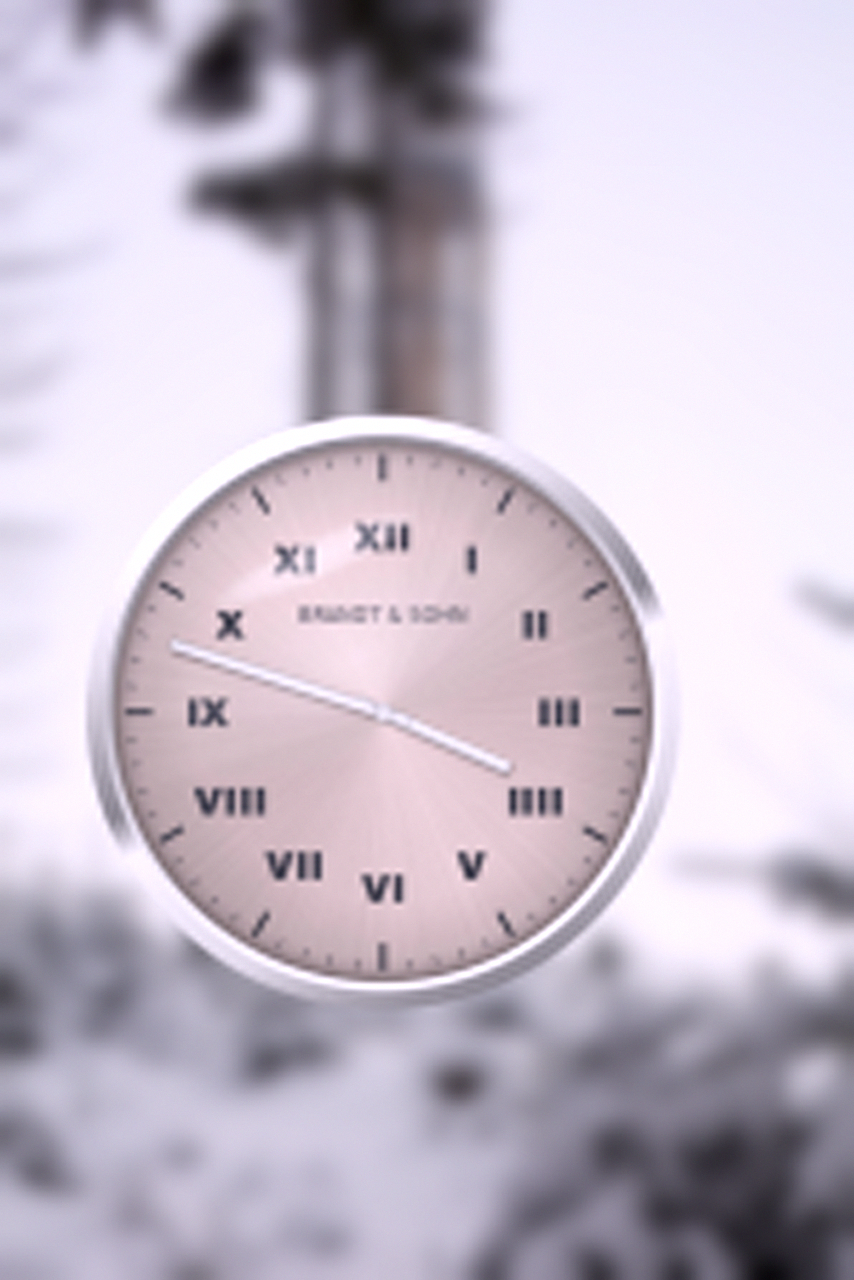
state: 3:48
